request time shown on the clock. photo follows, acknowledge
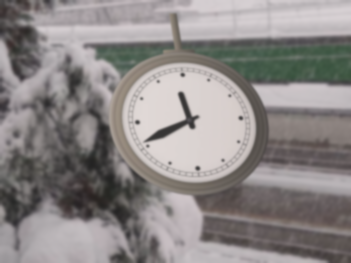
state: 11:41
